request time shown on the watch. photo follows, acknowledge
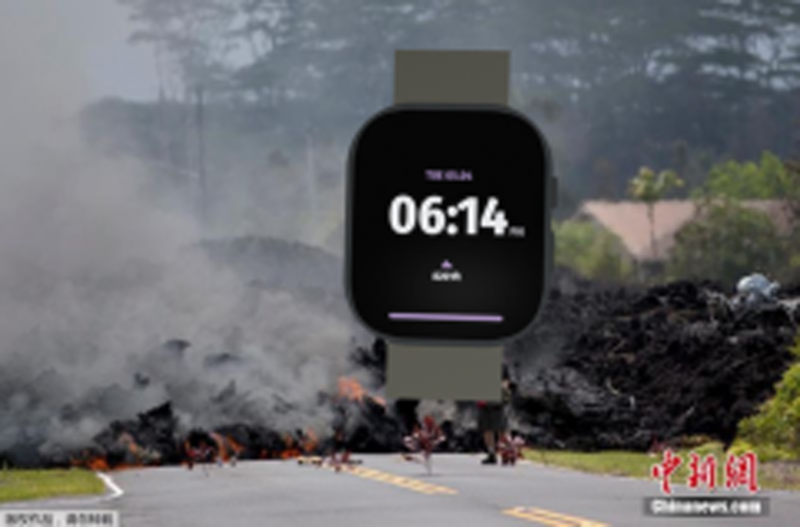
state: 6:14
